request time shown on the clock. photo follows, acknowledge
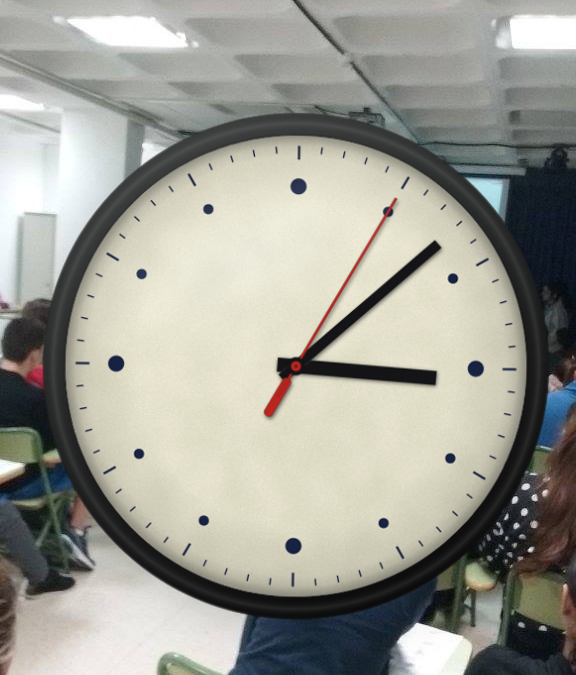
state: 3:08:05
